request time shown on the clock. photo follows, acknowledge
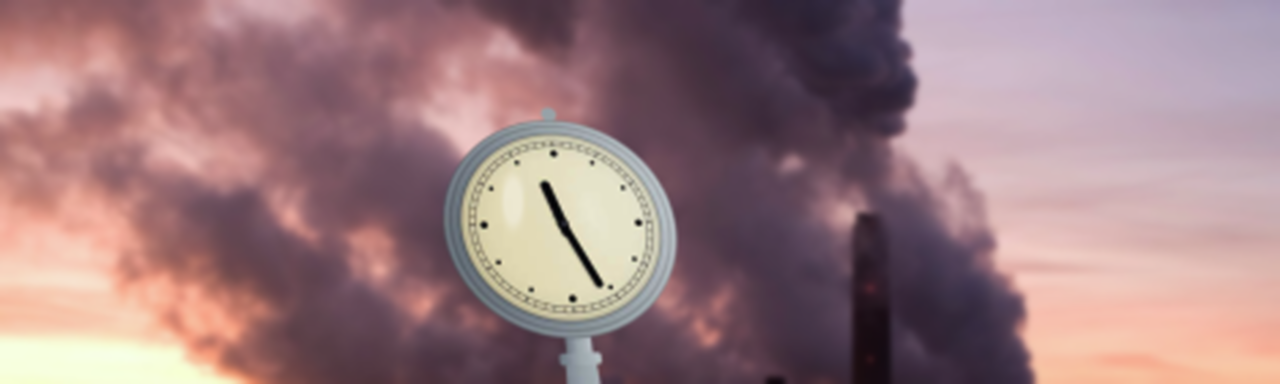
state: 11:26
